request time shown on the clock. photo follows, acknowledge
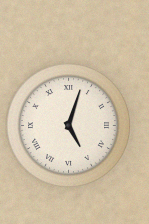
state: 5:03
